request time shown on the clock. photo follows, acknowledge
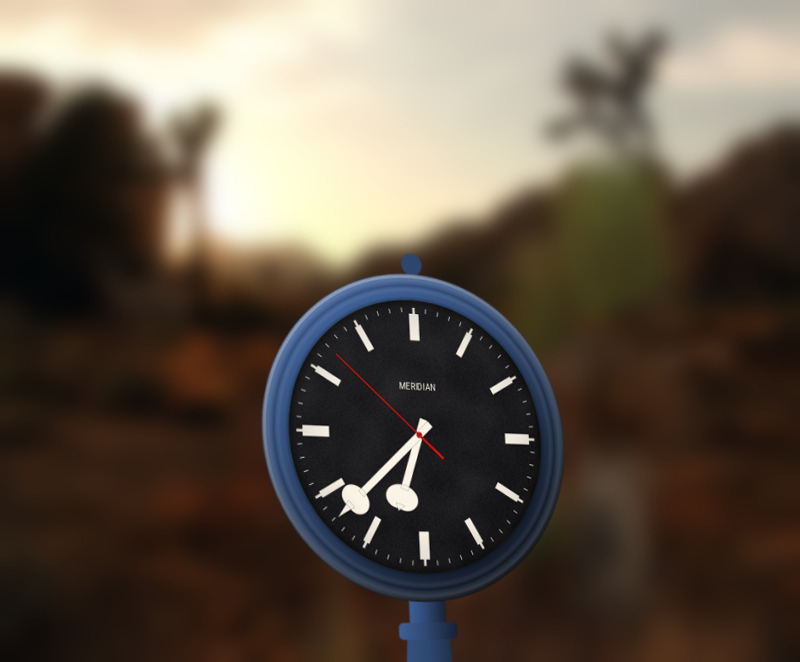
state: 6:37:52
